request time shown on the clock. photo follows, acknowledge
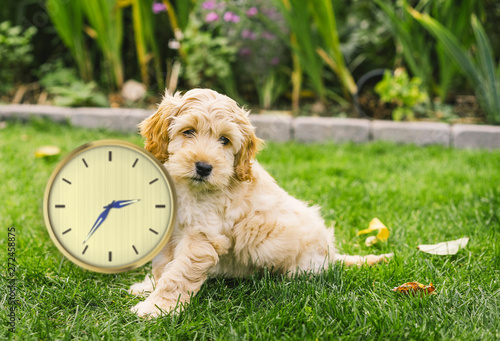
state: 2:36
